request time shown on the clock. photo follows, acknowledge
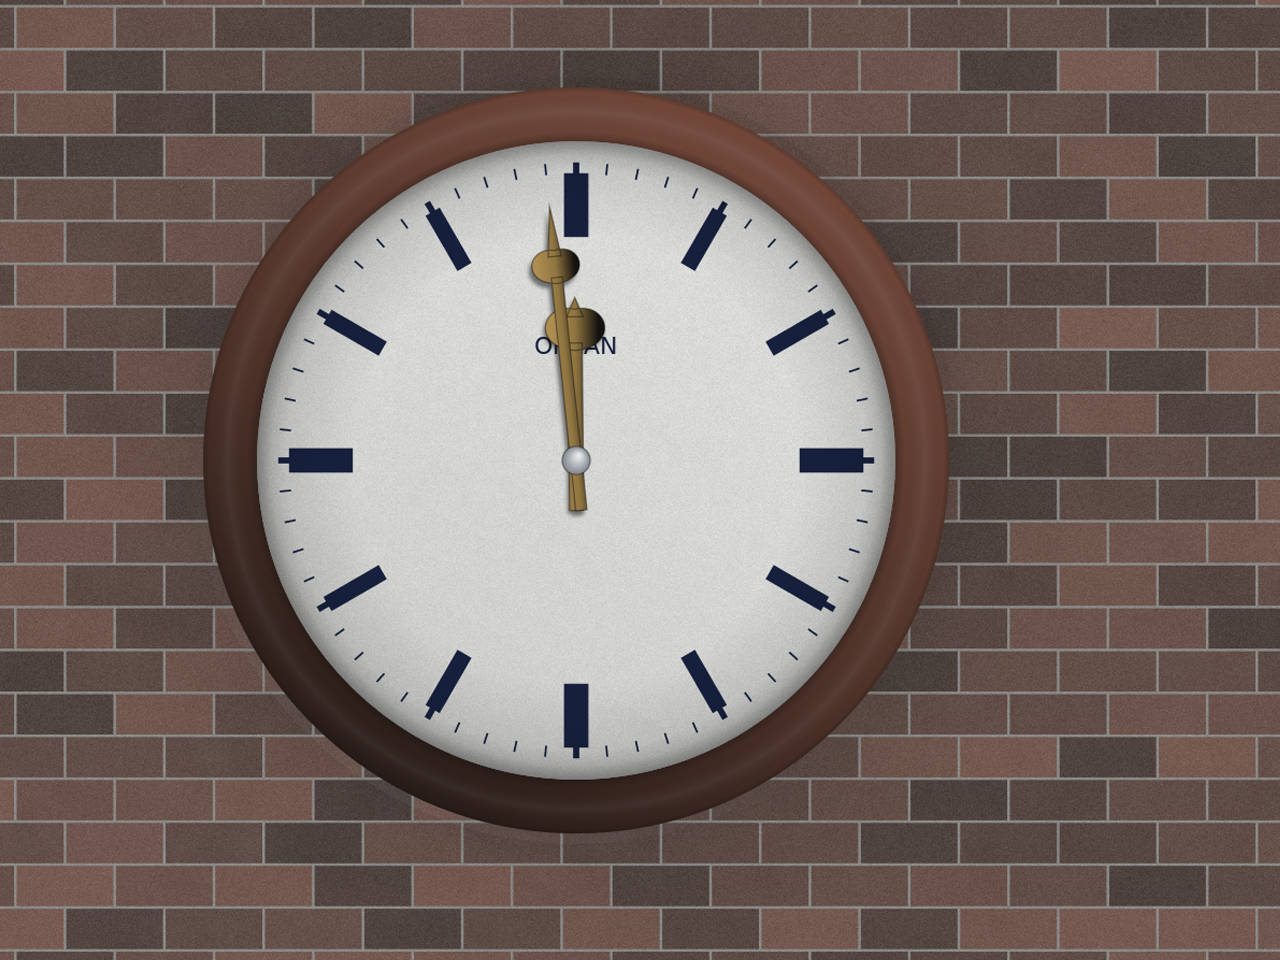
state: 11:59
